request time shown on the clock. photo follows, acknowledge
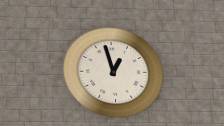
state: 12:58
